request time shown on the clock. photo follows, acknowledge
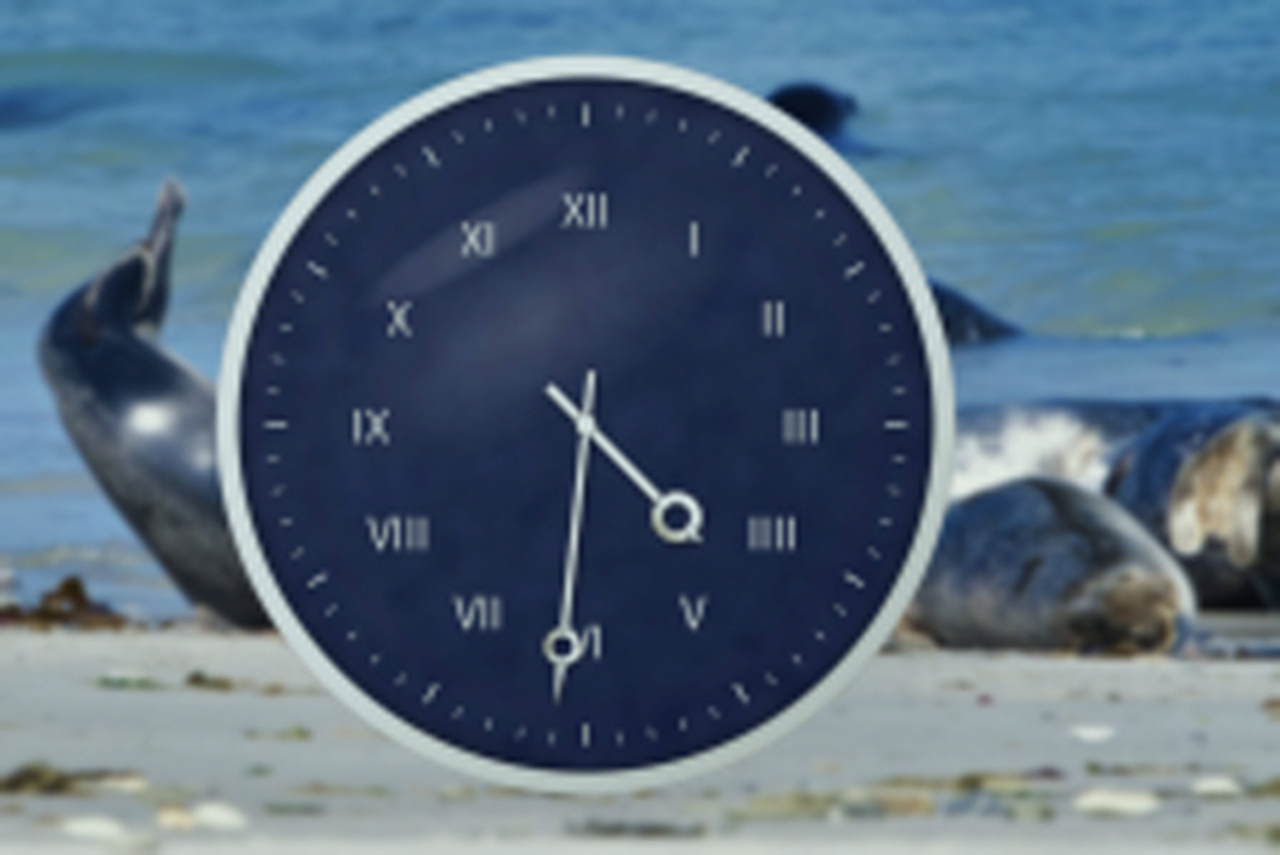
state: 4:31
